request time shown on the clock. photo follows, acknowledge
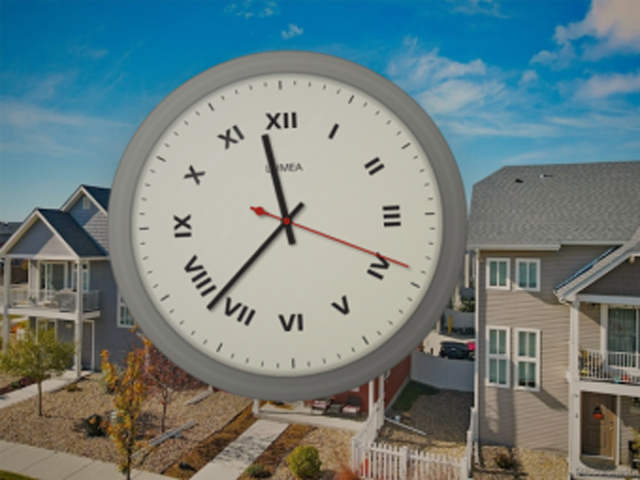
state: 11:37:19
